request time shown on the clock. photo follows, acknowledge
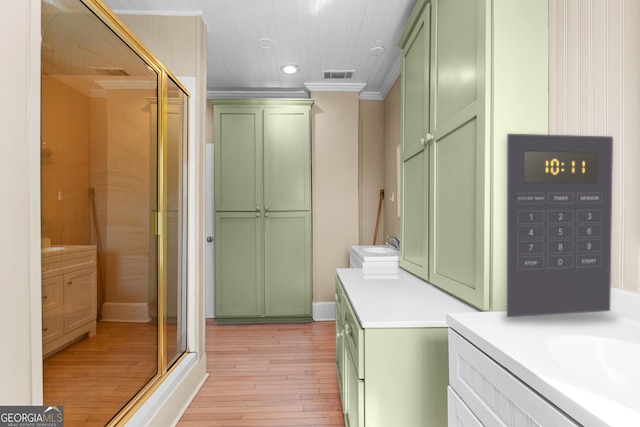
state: 10:11
